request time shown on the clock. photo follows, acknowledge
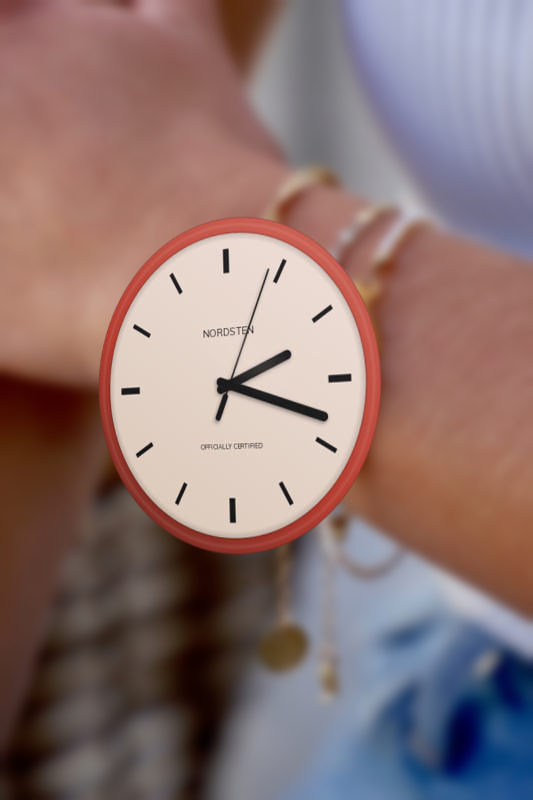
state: 2:18:04
